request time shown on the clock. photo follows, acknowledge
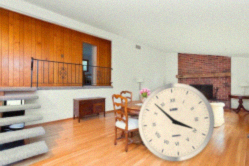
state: 3:53
